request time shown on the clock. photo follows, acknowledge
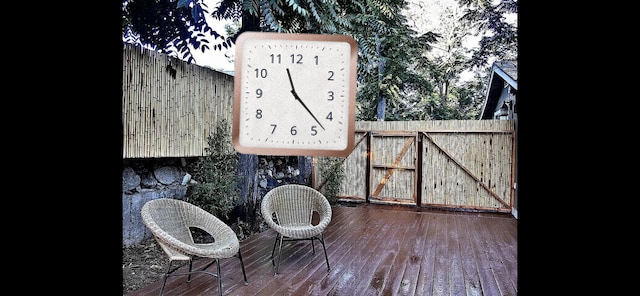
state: 11:23
